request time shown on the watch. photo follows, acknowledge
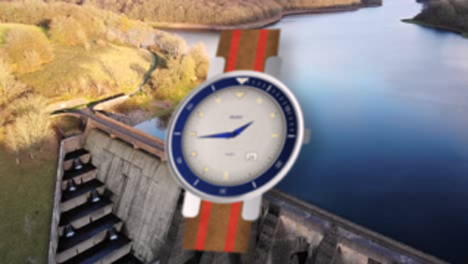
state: 1:44
